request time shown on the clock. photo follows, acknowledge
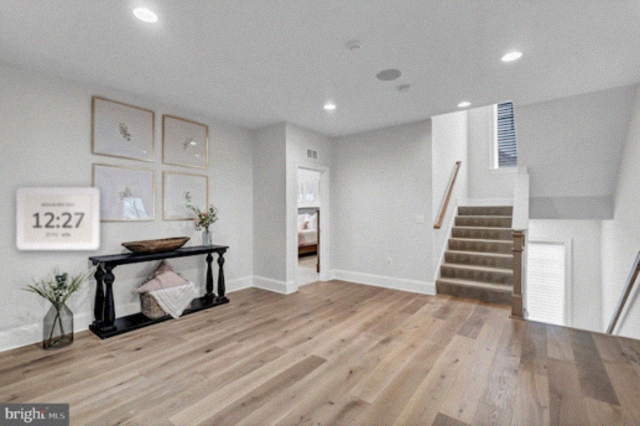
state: 12:27
